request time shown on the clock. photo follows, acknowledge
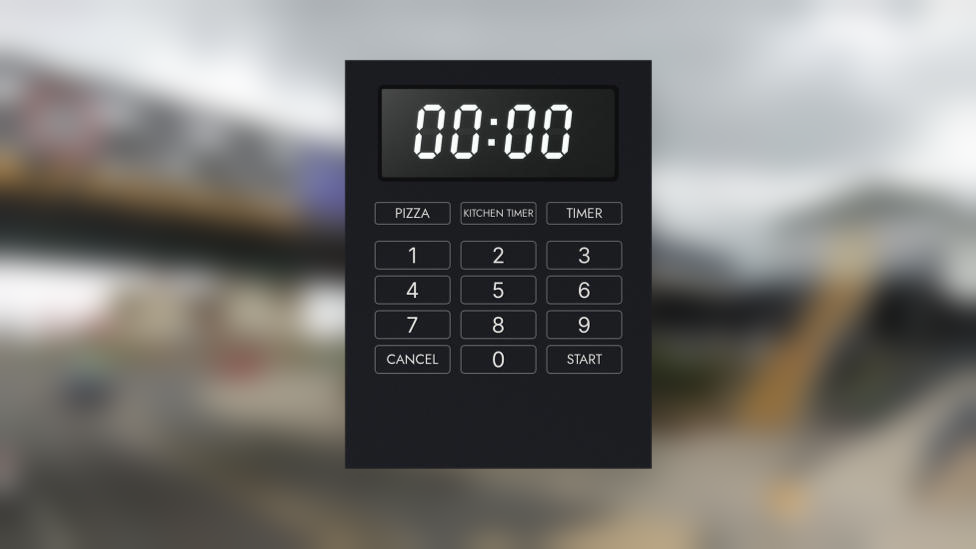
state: 0:00
